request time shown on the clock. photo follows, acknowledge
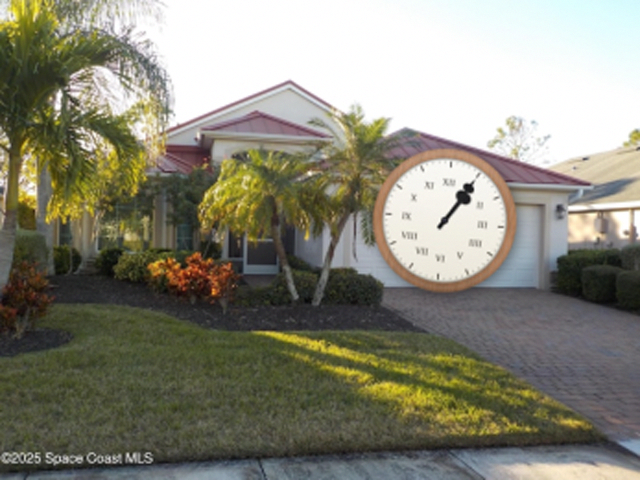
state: 1:05
